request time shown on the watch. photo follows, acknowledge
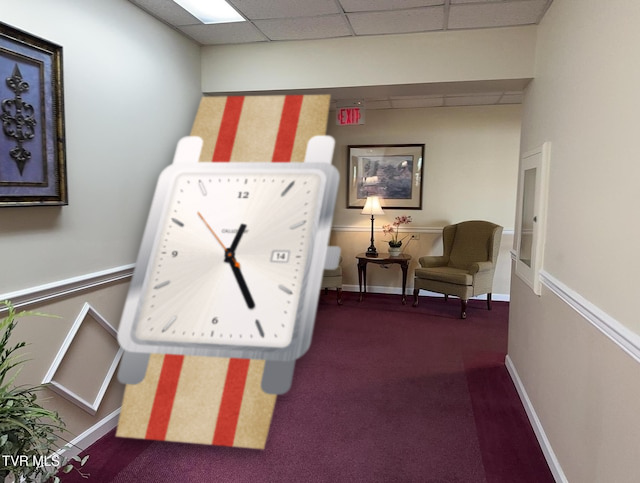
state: 12:24:53
